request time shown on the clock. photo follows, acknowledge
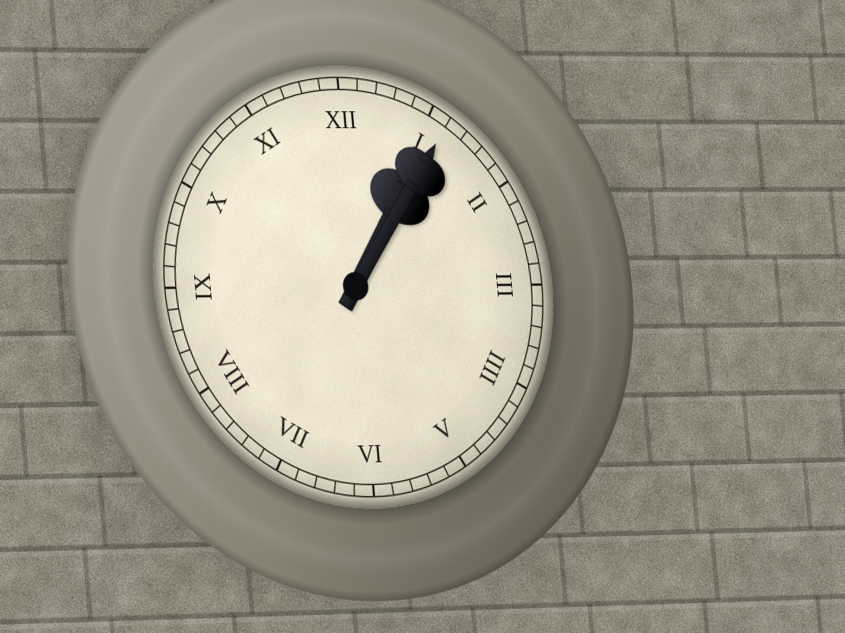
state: 1:06
